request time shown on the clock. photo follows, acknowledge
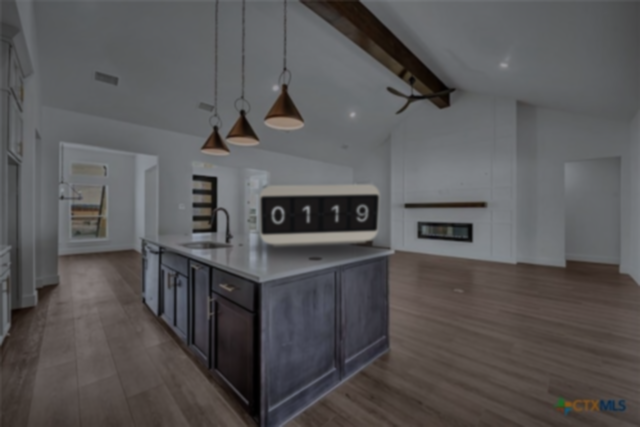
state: 1:19
